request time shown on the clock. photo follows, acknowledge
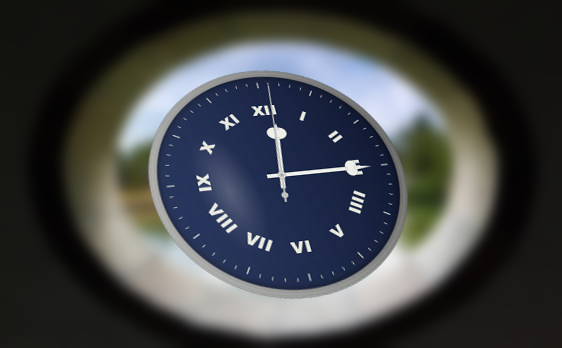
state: 12:15:01
